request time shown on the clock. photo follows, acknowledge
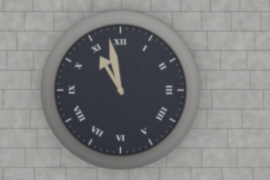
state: 10:58
